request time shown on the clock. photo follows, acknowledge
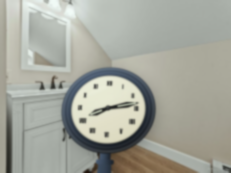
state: 8:13
